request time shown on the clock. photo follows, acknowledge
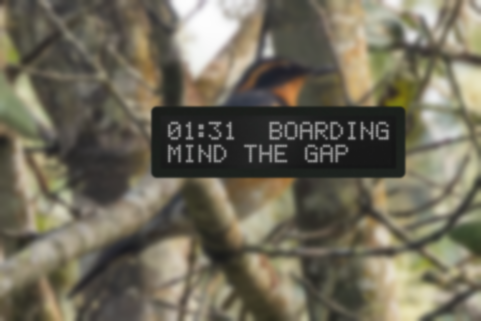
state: 1:31
